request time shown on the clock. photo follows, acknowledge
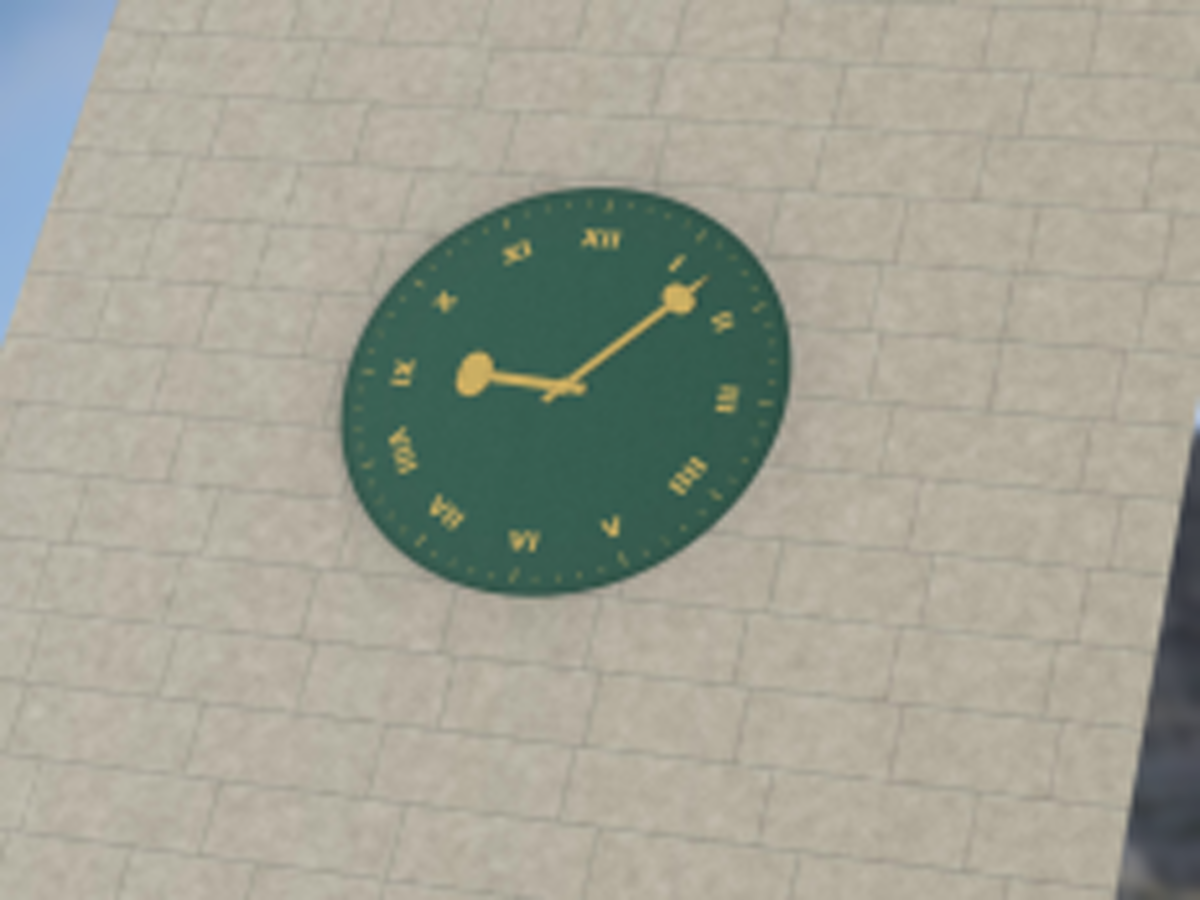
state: 9:07
